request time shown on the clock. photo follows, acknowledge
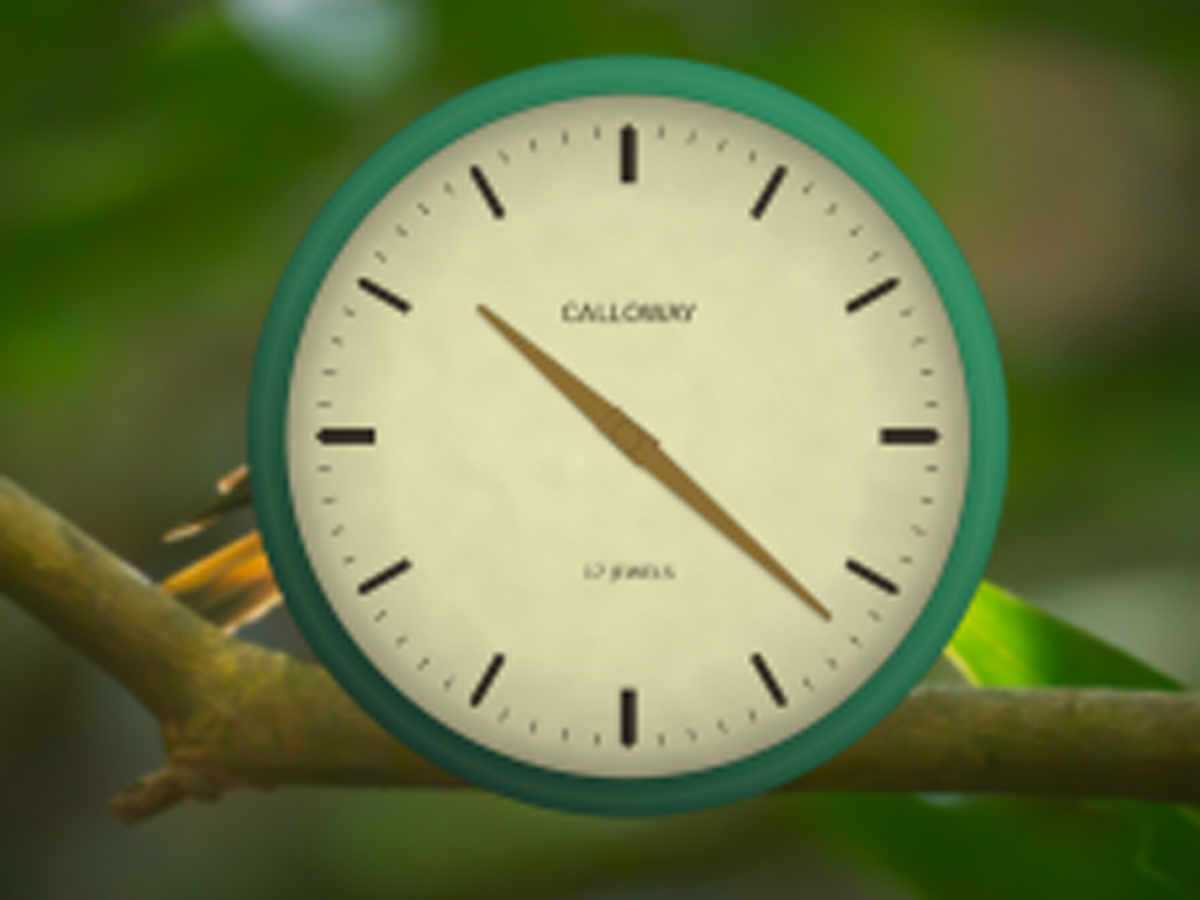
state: 10:22
